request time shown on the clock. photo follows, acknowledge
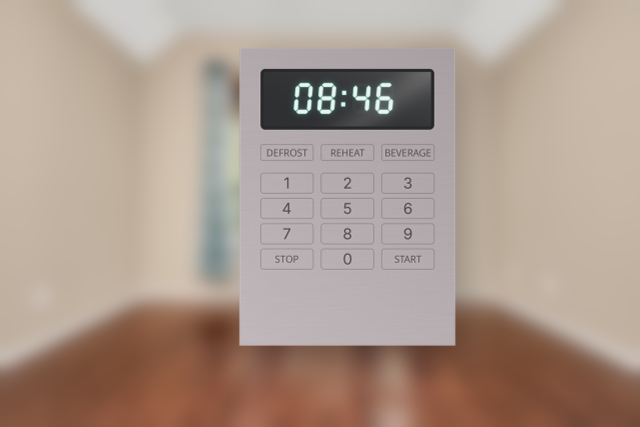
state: 8:46
